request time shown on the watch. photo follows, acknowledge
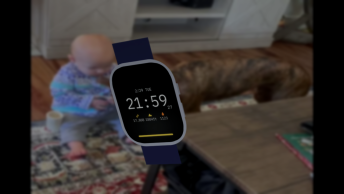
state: 21:59
